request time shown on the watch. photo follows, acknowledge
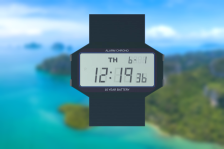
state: 12:19:36
